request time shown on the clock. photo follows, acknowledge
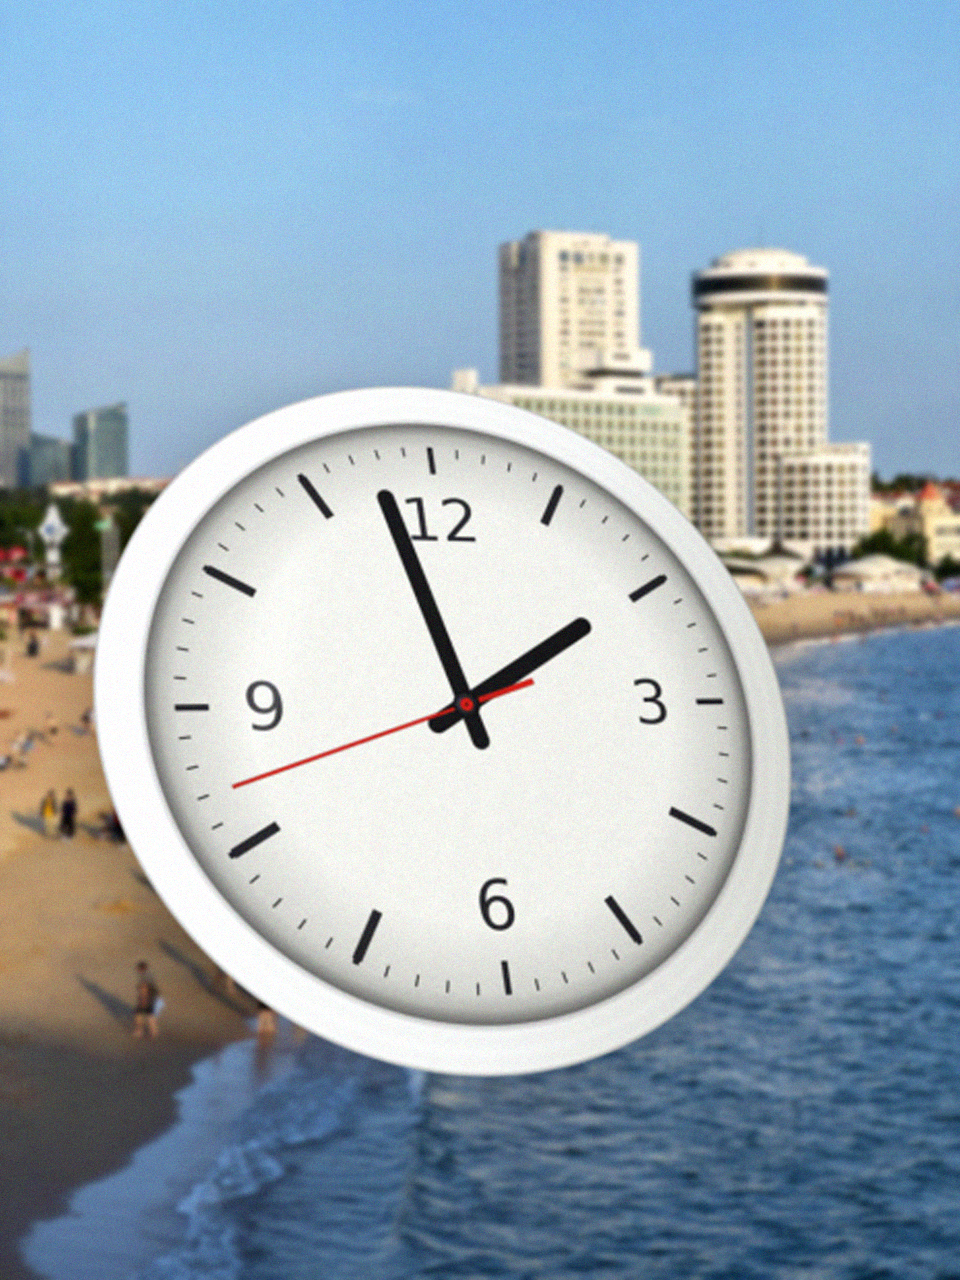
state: 1:57:42
